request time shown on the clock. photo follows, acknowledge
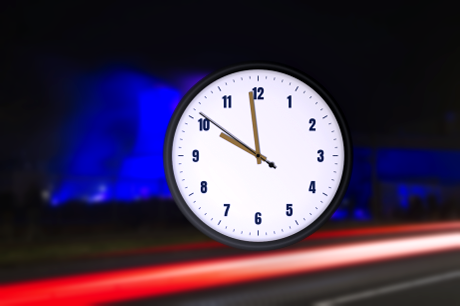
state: 9:58:51
